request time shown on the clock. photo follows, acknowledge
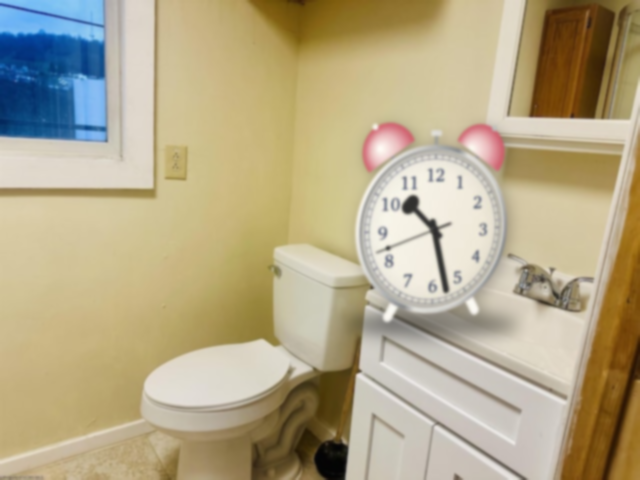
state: 10:27:42
